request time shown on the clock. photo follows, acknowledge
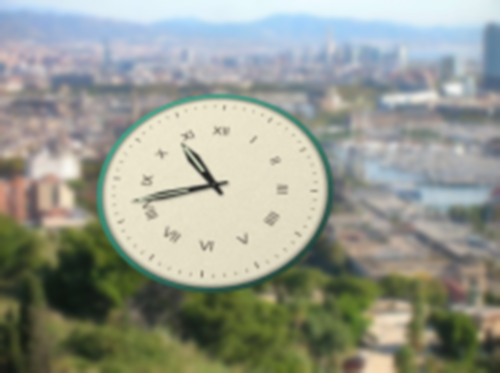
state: 10:42
